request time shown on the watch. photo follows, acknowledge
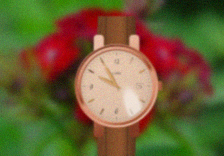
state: 9:55
